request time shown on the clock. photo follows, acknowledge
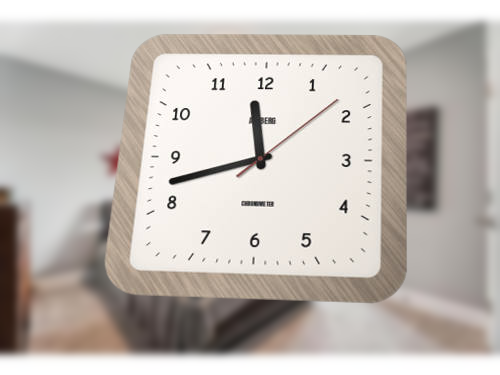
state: 11:42:08
